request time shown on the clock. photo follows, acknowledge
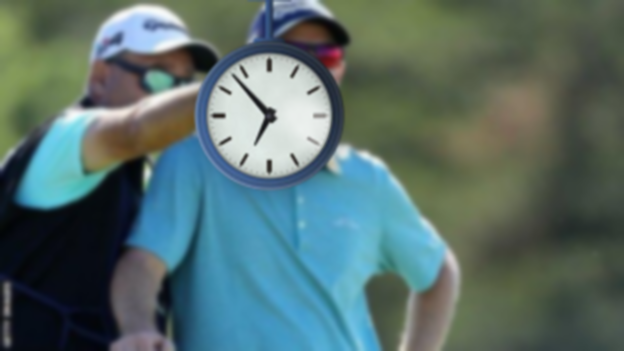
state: 6:53
